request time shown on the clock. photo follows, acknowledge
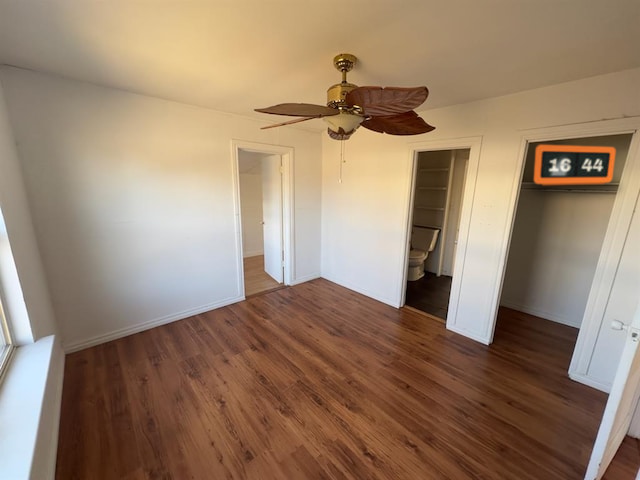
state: 16:44
